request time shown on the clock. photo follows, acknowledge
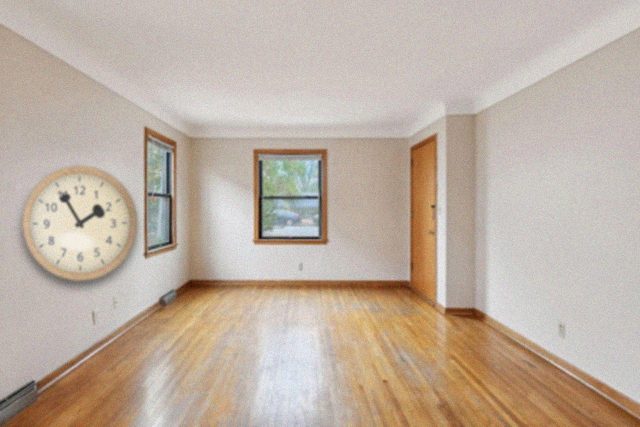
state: 1:55
